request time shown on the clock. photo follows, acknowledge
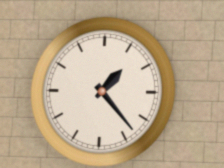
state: 1:23
